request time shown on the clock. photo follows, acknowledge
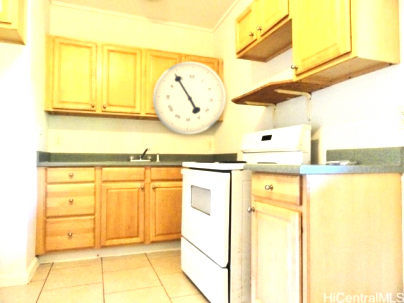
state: 4:54
